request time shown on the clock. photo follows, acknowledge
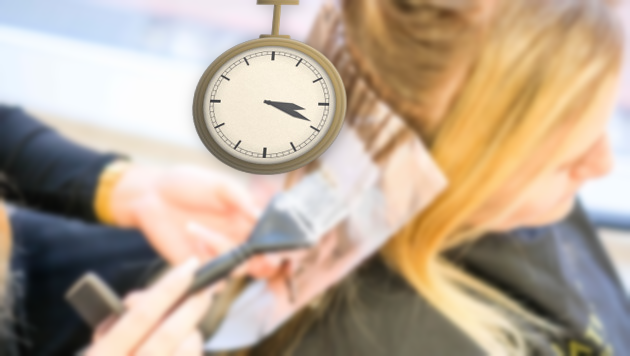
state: 3:19
